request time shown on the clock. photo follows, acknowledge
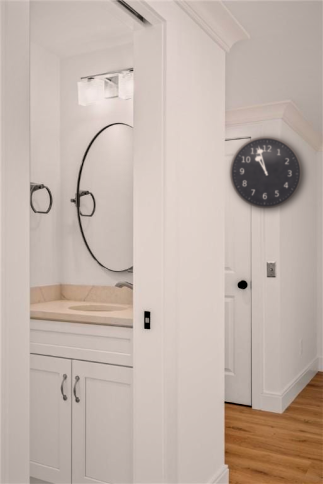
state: 10:57
